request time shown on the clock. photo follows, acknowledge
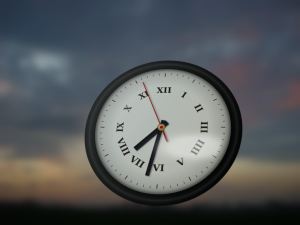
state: 7:31:56
